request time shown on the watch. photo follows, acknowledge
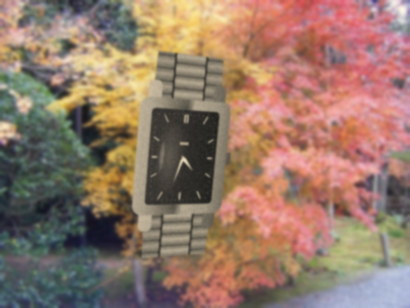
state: 4:33
